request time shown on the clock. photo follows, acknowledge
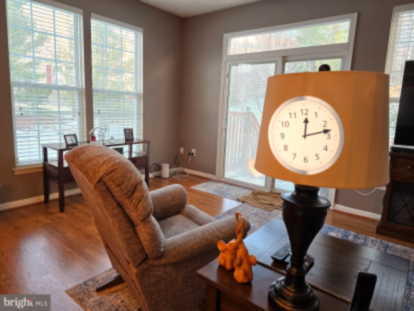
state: 12:13
